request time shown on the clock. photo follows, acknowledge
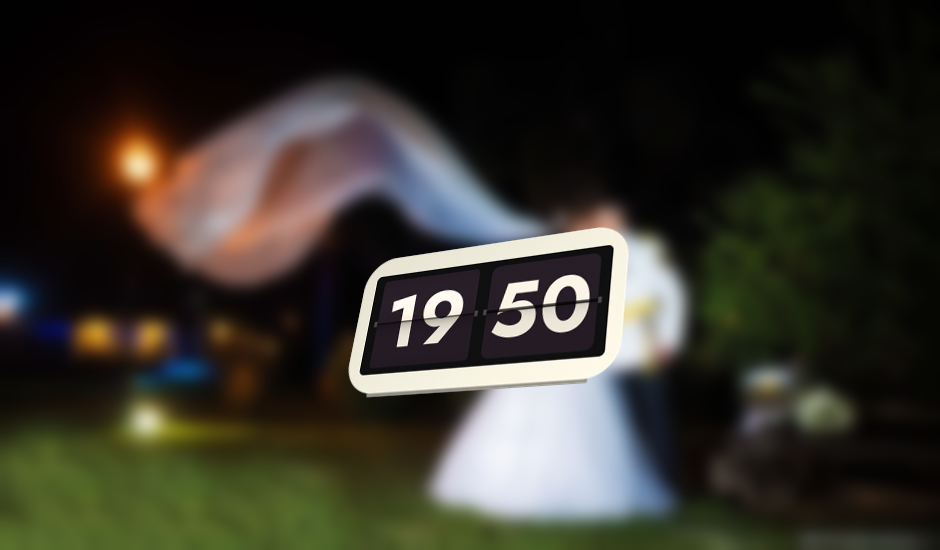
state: 19:50
